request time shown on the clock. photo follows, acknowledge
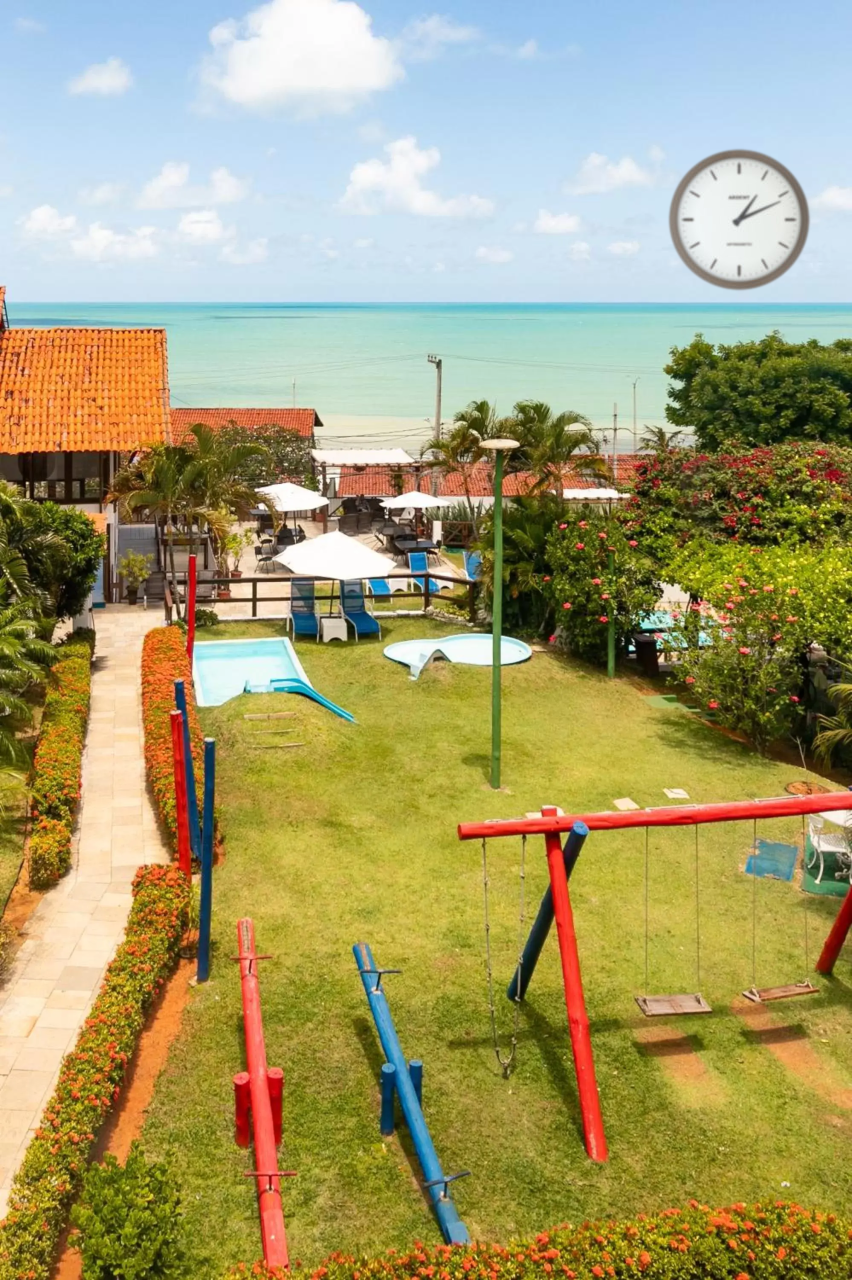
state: 1:11
